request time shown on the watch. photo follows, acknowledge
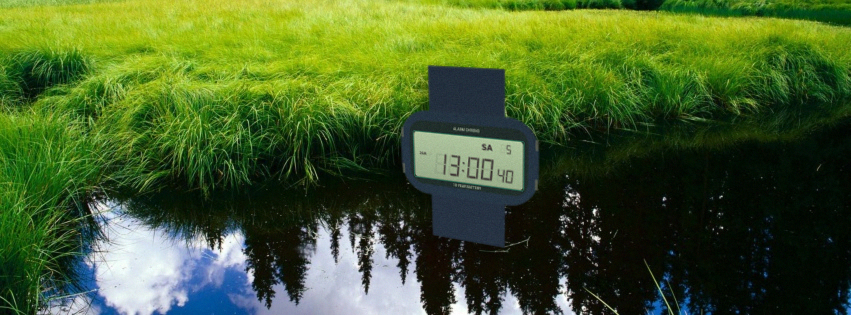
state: 13:00:40
